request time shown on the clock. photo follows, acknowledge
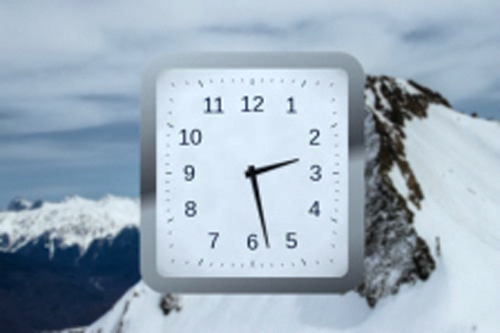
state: 2:28
